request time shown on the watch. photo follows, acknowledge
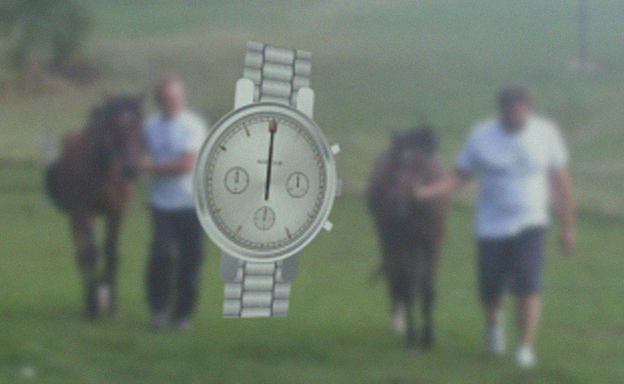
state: 12:00
